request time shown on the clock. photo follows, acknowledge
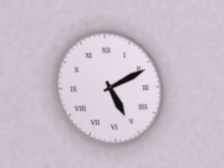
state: 5:11
